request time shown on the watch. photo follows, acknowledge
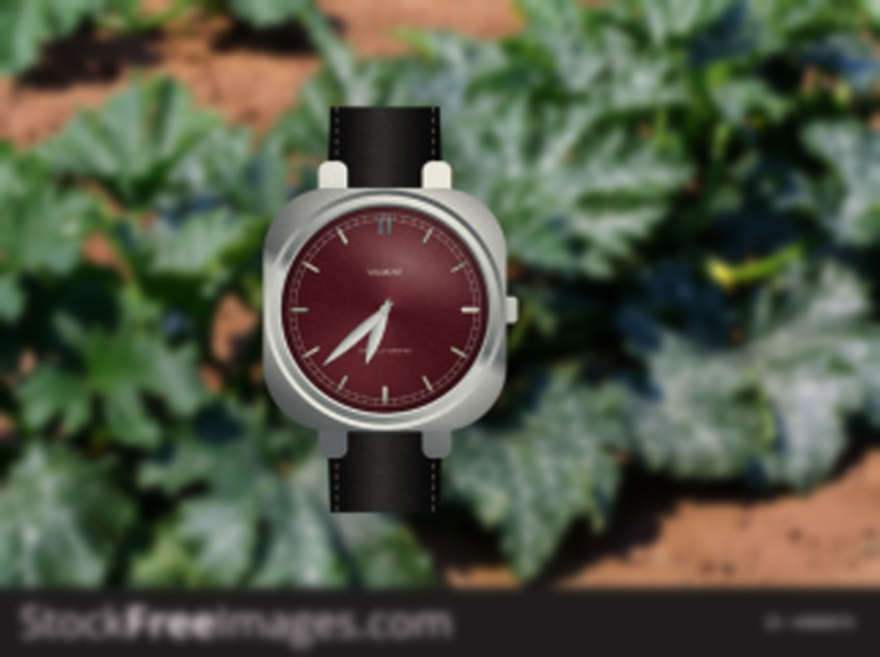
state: 6:38
